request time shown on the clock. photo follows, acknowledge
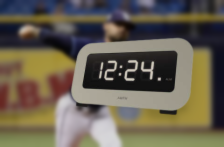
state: 12:24
